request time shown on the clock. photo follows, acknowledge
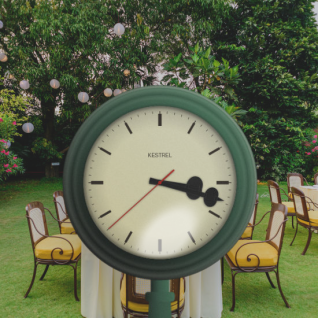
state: 3:17:38
